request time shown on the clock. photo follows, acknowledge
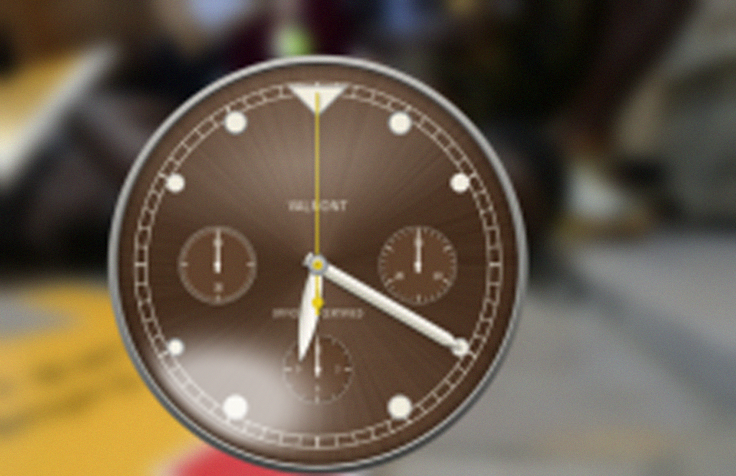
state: 6:20
